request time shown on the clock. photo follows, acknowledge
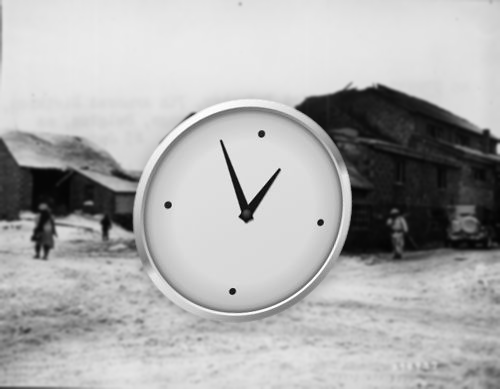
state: 12:55
